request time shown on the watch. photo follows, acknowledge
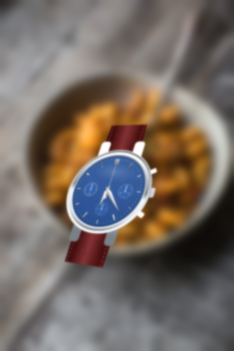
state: 6:23
